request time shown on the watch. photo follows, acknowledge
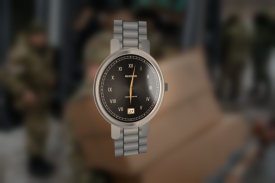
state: 6:02
